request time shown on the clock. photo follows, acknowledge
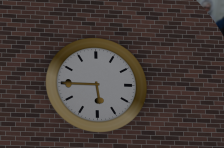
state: 5:45
